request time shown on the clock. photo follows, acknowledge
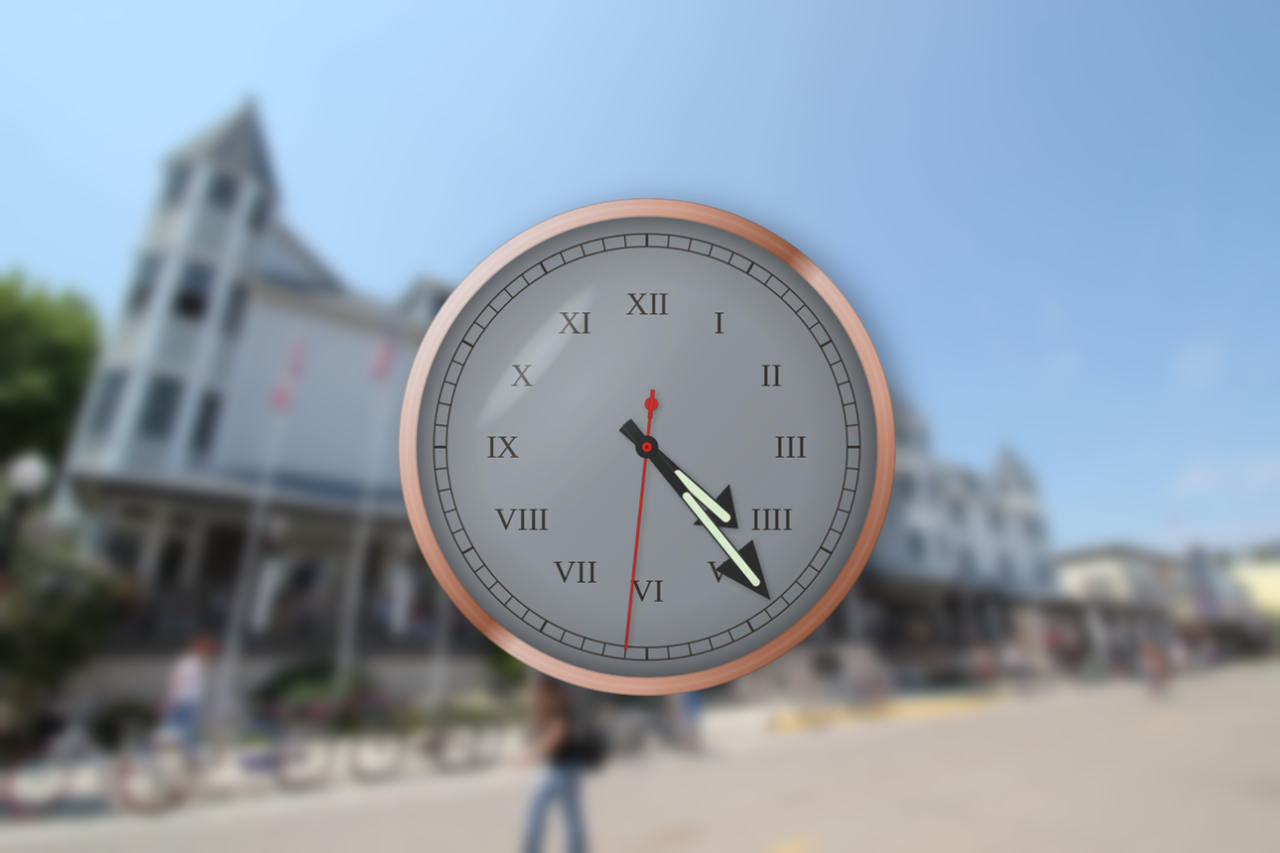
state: 4:23:31
